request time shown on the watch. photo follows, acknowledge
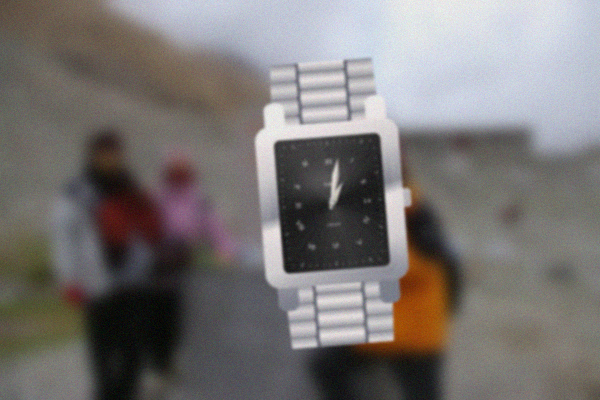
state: 1:02
